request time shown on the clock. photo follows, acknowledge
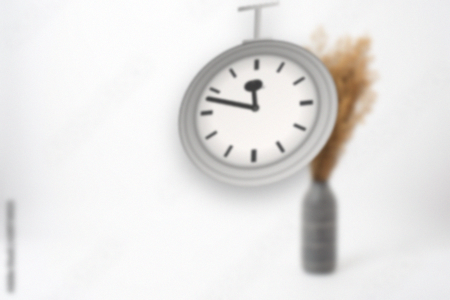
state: 11:48
